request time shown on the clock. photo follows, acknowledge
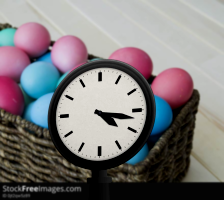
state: 4:17
